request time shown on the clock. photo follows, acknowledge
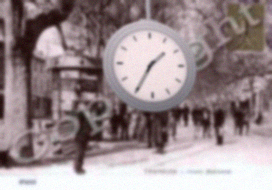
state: 1:35
